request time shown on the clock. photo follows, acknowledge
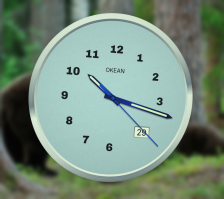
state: 10:17:22
